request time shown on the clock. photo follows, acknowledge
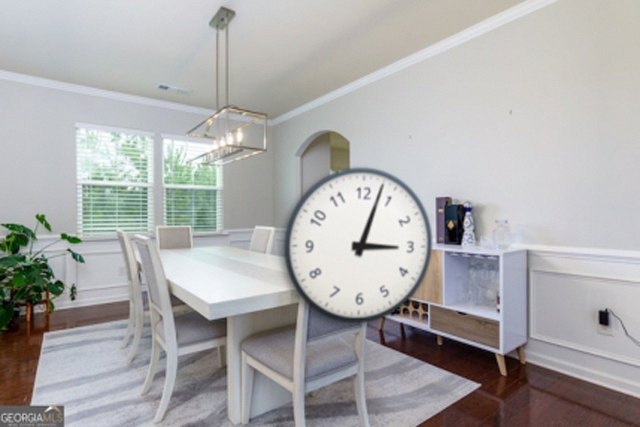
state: 3:03
